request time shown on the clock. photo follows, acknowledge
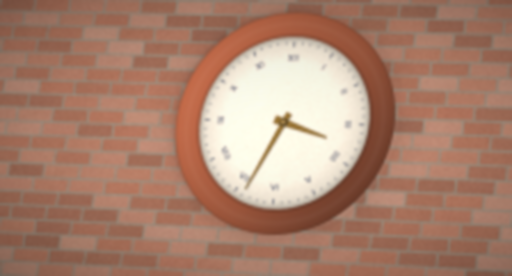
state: 3:34
